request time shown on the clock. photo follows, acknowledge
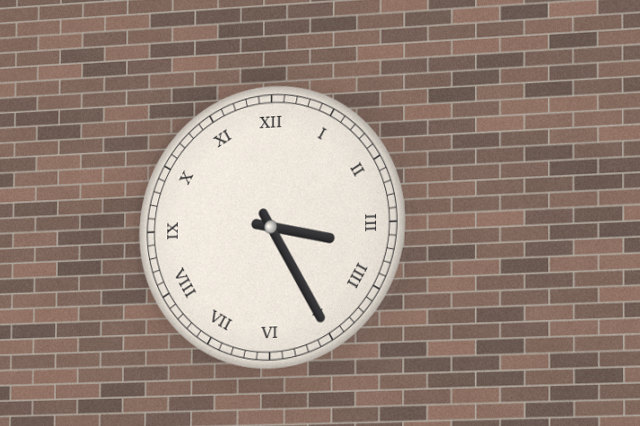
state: 3:25
